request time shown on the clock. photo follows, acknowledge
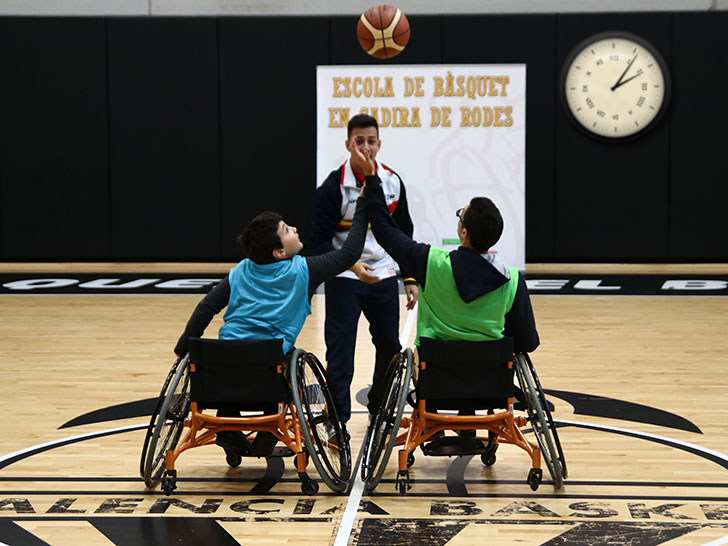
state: 2:06
